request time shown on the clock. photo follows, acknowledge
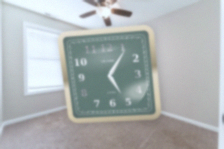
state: 5:06
